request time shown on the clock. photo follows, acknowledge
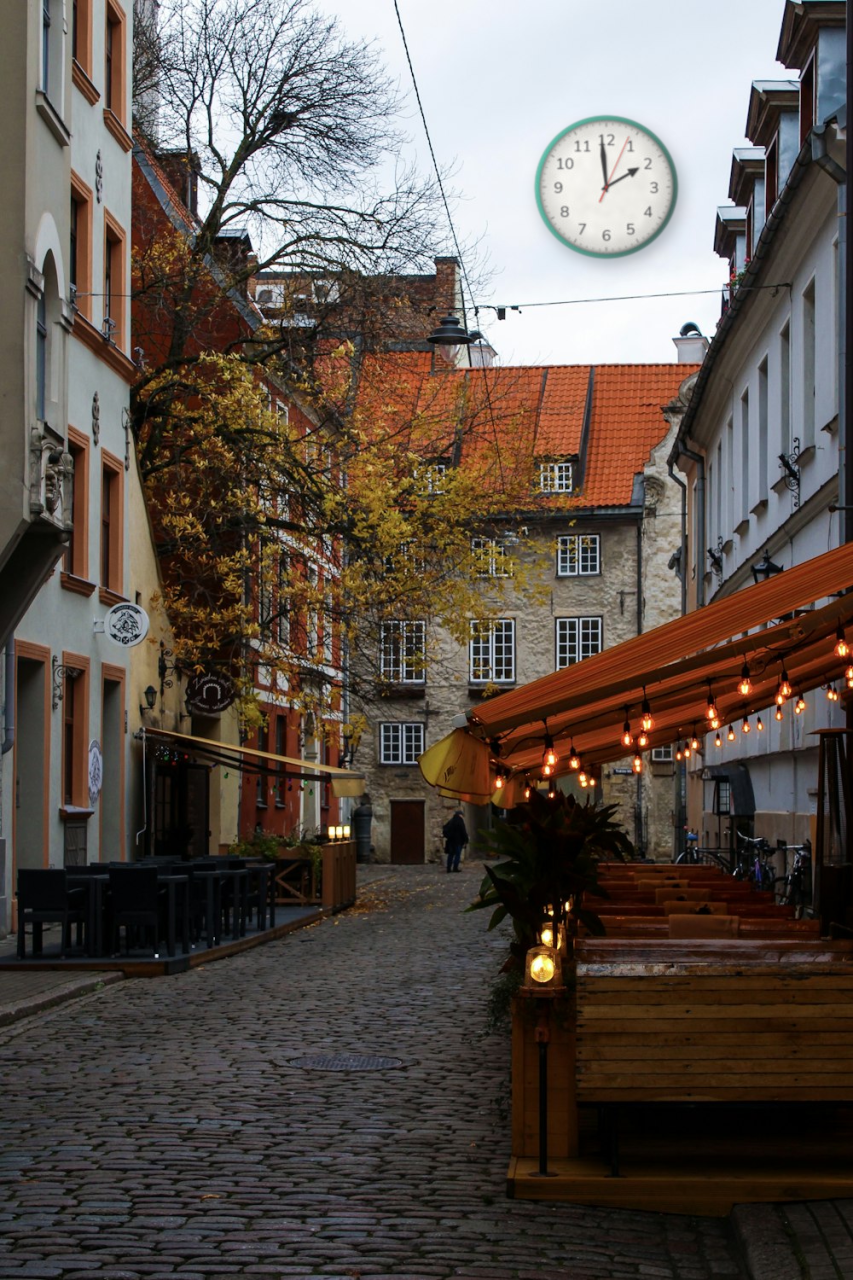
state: 1:59:04
